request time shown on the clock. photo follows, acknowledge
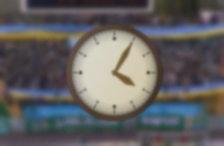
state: 4:05
